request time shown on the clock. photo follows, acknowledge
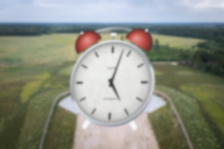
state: 5:03
